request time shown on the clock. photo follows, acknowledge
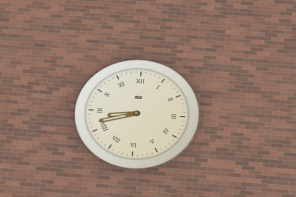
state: 8:42
